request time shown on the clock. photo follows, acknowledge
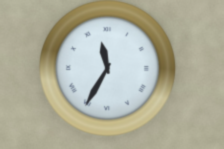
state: 11:35
